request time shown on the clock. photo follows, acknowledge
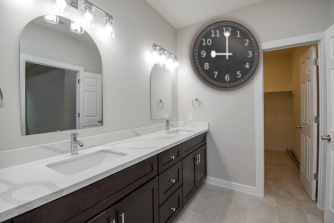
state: 9:00
